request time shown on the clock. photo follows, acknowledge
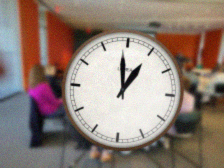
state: 12:59
